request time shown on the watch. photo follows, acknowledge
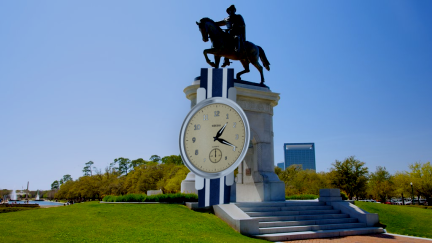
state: 1:19
